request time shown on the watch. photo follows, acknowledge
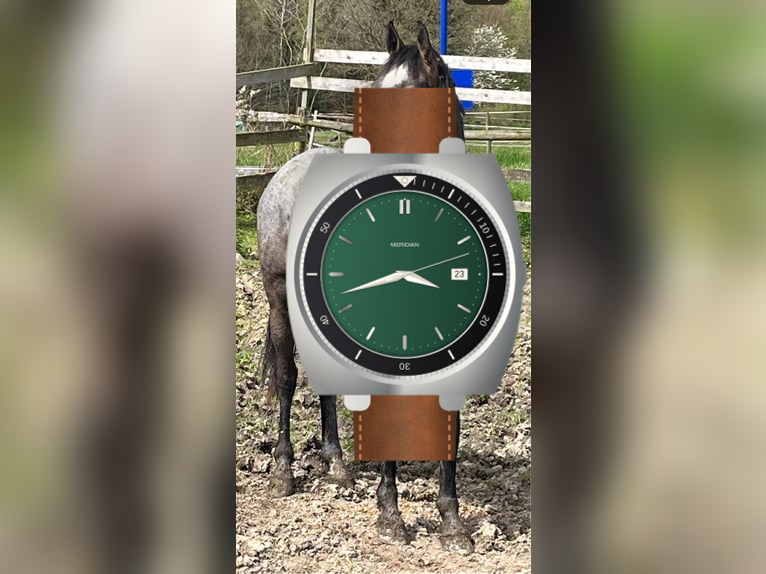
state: 3:42:12
